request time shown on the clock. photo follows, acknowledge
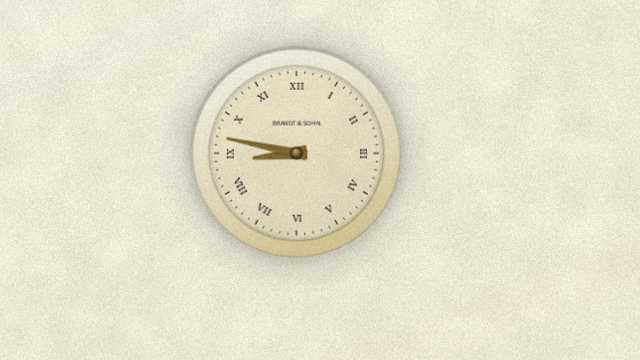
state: 8:47
